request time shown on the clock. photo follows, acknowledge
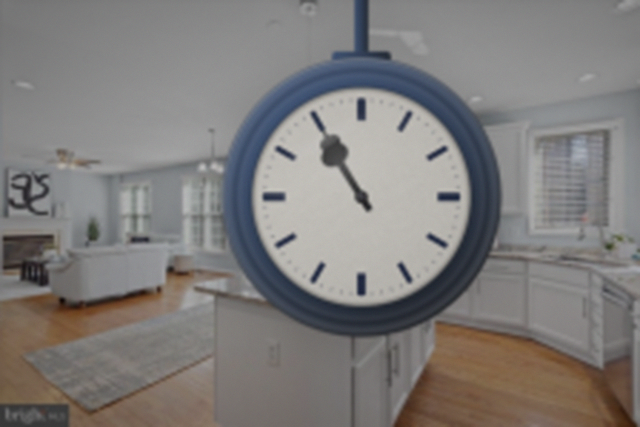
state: 10:55
